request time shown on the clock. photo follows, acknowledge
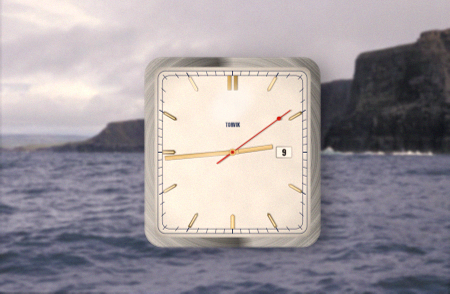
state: 2:44:09
